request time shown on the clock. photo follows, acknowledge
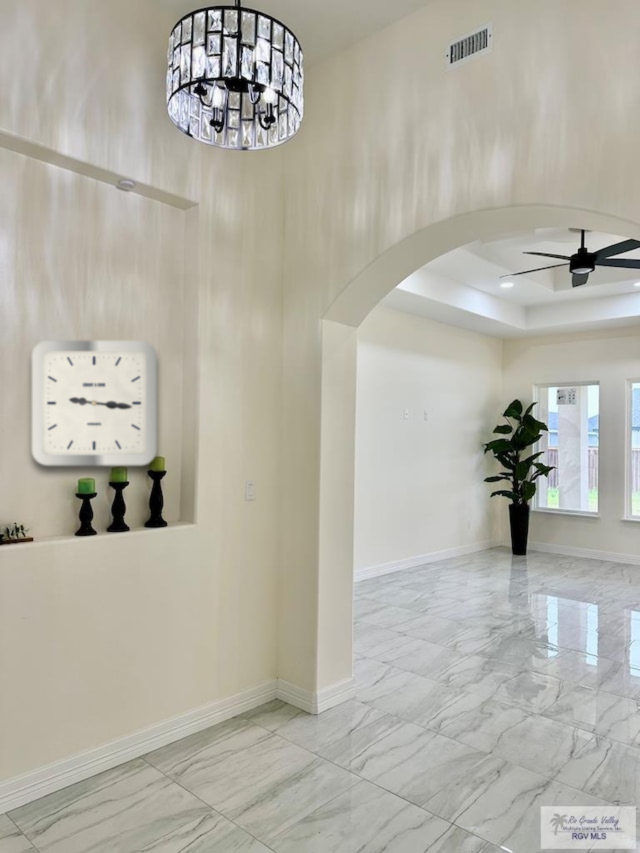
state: 9:16
